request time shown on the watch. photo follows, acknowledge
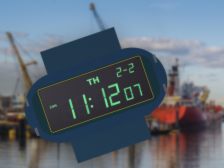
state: 11:12:07
